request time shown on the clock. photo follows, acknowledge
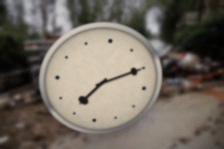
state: 7:10
